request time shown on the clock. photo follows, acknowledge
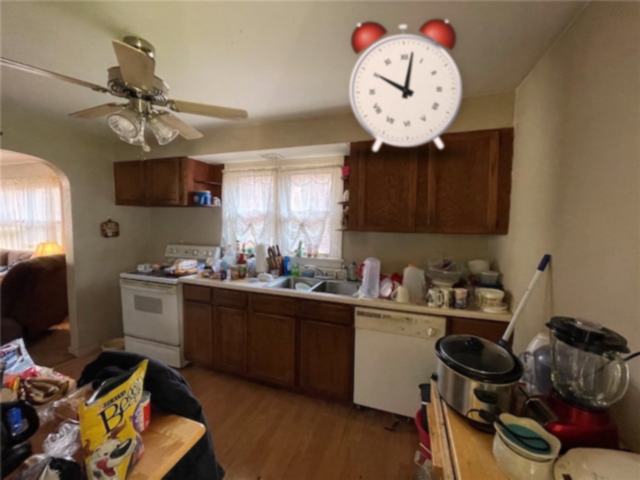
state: 10:02
